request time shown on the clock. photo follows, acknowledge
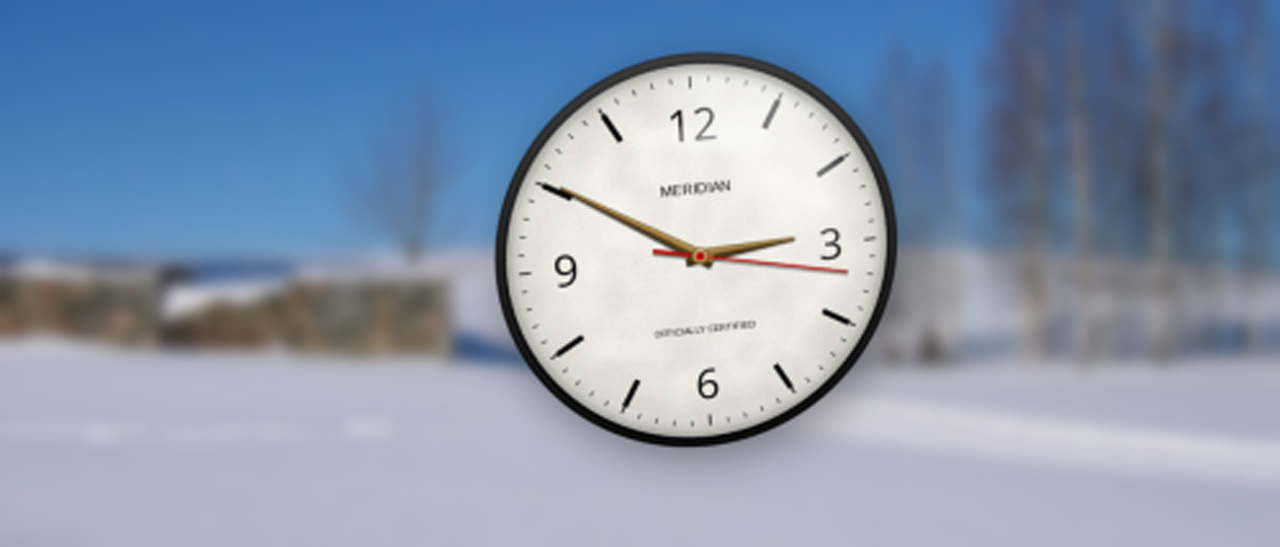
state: 2:50:17
